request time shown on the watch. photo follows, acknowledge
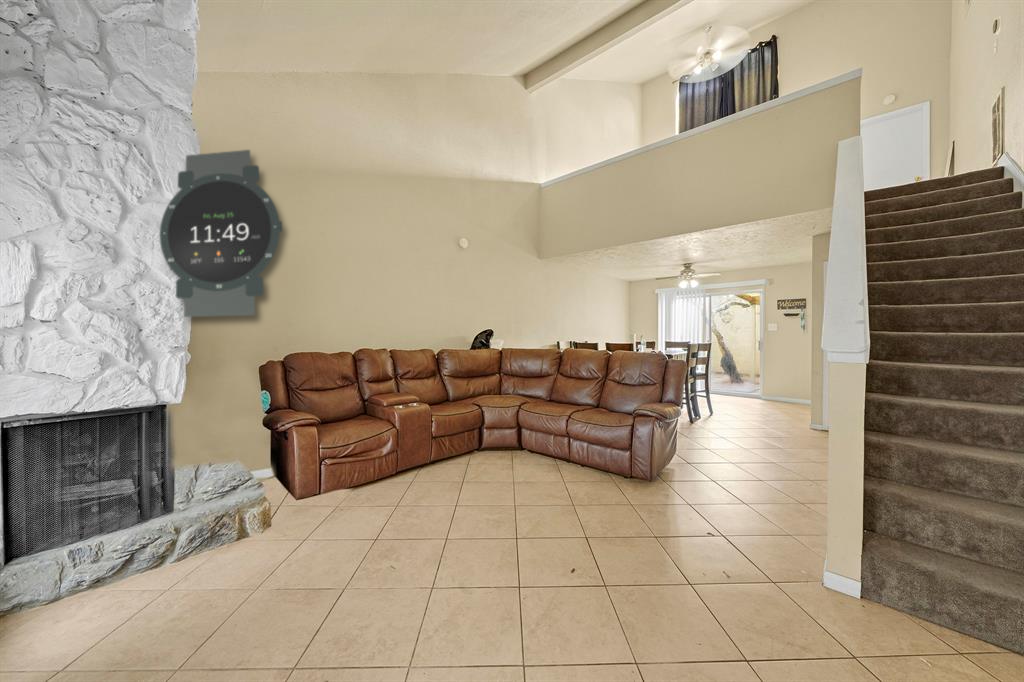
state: 11:49
